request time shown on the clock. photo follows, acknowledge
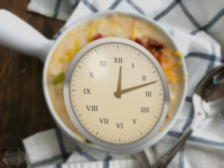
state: 12:12
